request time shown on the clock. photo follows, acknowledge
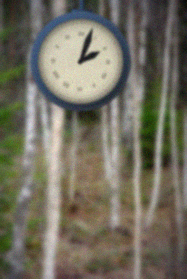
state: 2:03
